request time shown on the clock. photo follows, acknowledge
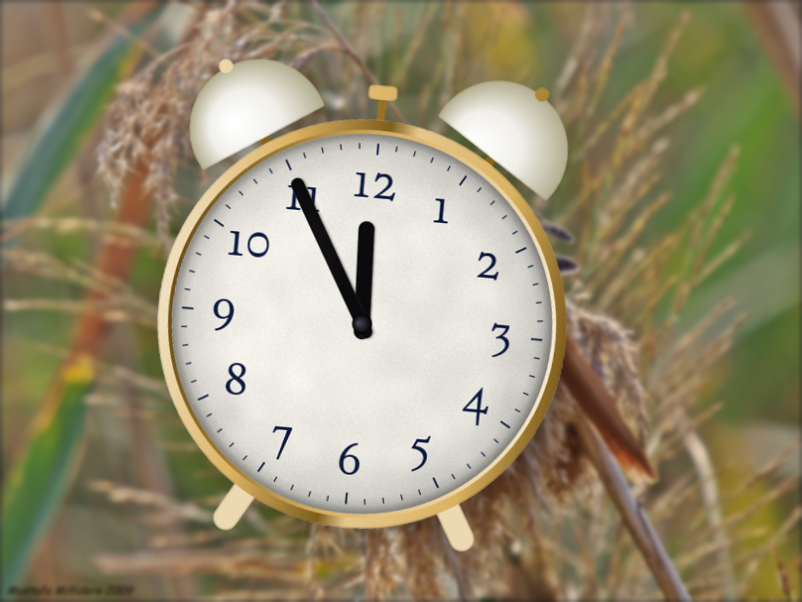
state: 11:55
